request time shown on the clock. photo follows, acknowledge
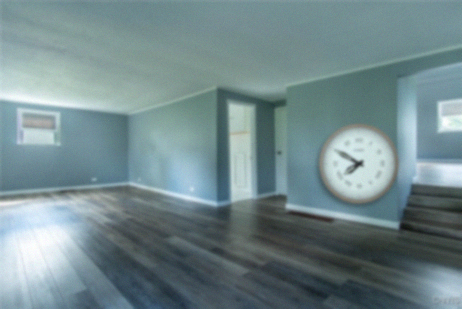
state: 7:50
